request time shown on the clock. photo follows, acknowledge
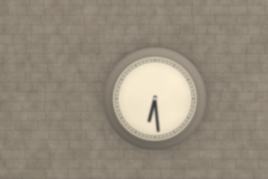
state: 6:29
